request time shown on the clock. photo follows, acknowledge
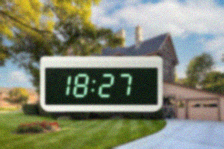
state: 18:27
